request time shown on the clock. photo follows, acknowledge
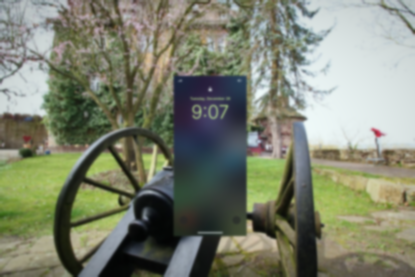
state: 9:07
